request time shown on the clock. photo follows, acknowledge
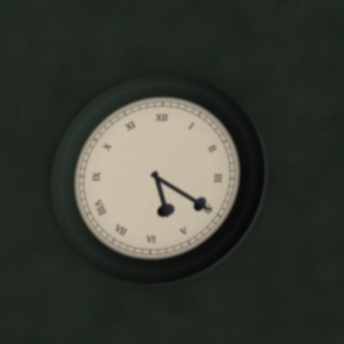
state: 5:20
